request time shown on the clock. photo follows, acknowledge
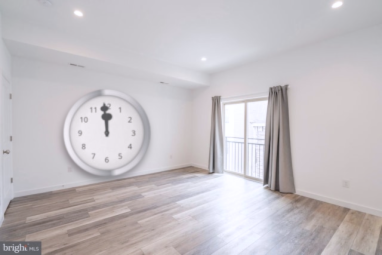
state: 11:59
